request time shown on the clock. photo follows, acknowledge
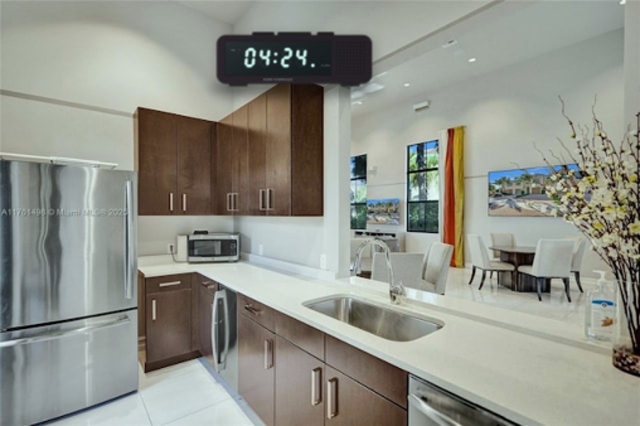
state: 4:24
